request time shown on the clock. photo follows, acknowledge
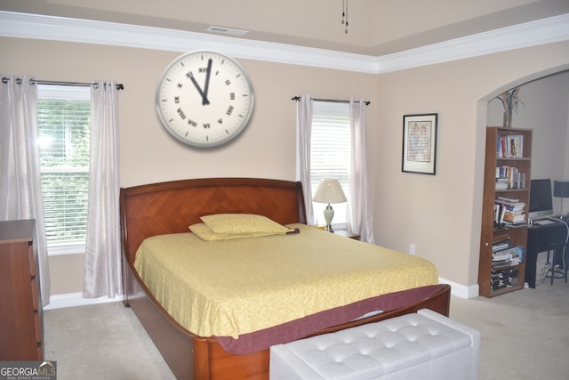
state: 11:02
